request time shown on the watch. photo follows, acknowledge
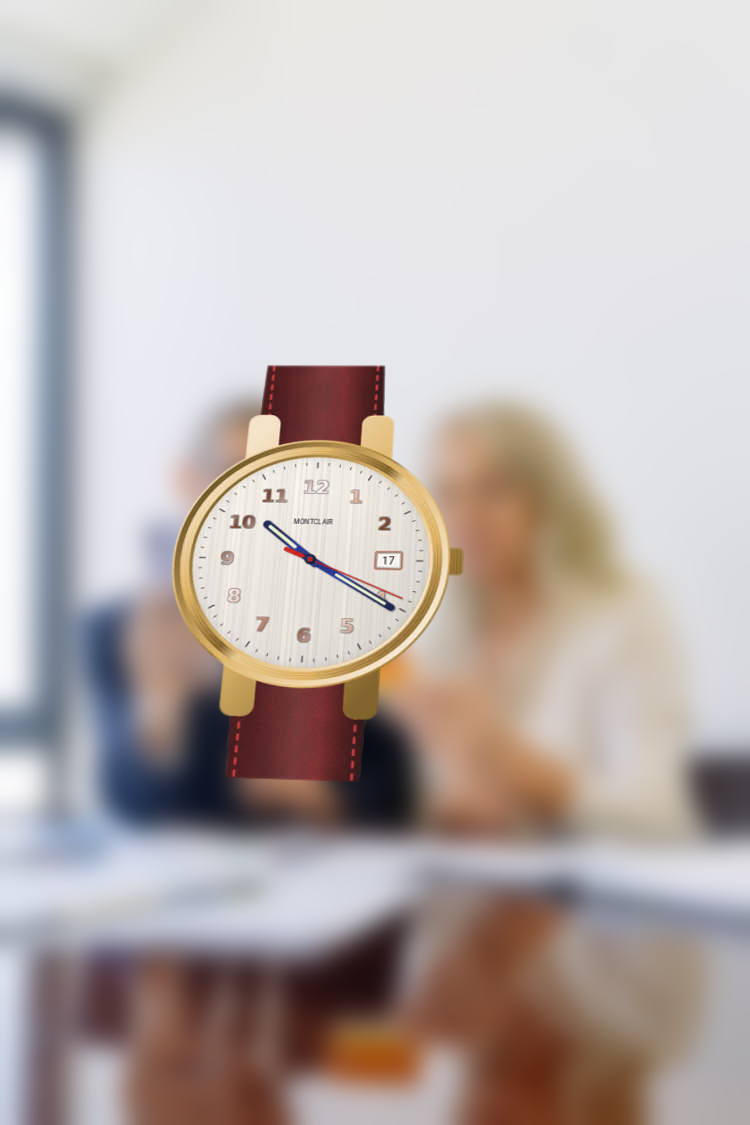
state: 10:20:19
